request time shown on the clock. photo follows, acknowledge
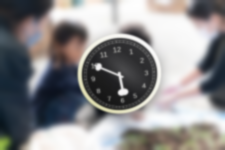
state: 5:50
